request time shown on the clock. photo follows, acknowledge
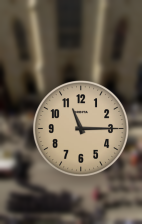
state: 11:15
